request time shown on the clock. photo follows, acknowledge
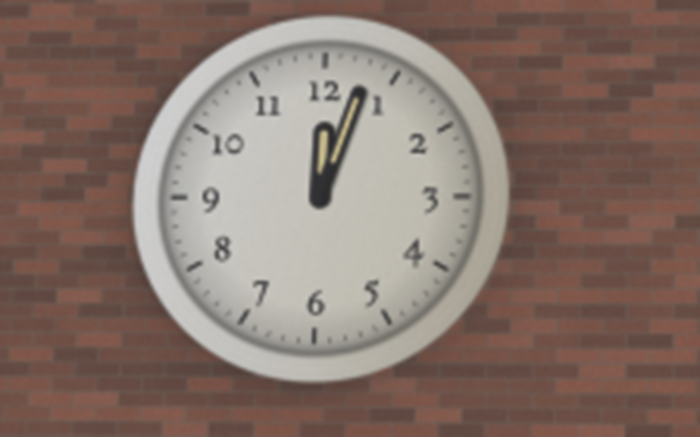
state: 12:03
